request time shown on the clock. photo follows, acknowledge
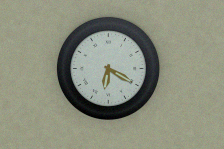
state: 6:20
